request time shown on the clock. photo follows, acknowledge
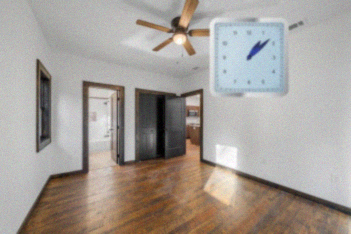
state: 1:08
